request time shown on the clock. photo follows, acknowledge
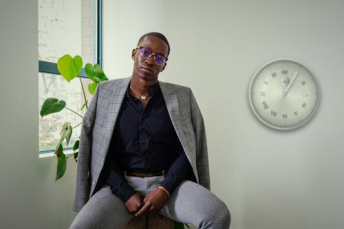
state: 12:05
